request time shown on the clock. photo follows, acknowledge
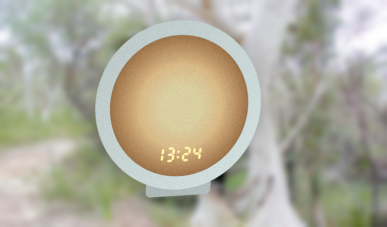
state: 13:24
